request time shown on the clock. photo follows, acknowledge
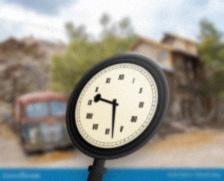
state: 9:28
